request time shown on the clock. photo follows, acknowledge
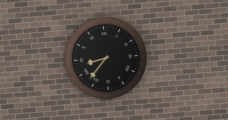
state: 8:37
